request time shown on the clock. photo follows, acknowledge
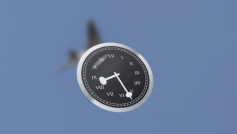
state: 8:27
